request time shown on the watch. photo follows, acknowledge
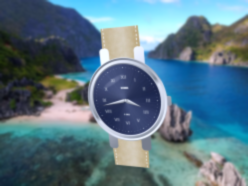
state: 3:43
